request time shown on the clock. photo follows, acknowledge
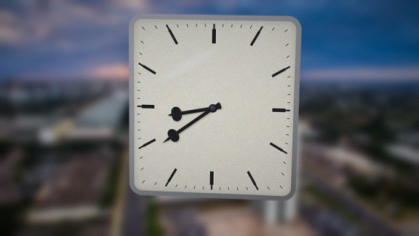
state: 8:39
